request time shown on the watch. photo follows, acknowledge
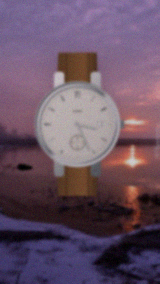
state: 3:26
